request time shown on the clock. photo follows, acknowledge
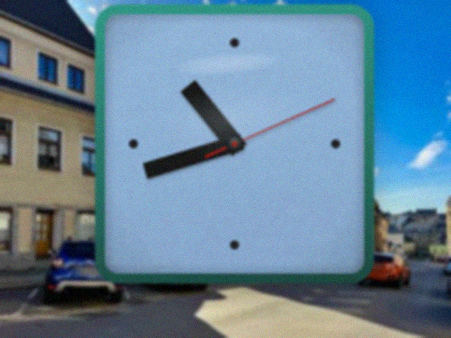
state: 10:42:11
